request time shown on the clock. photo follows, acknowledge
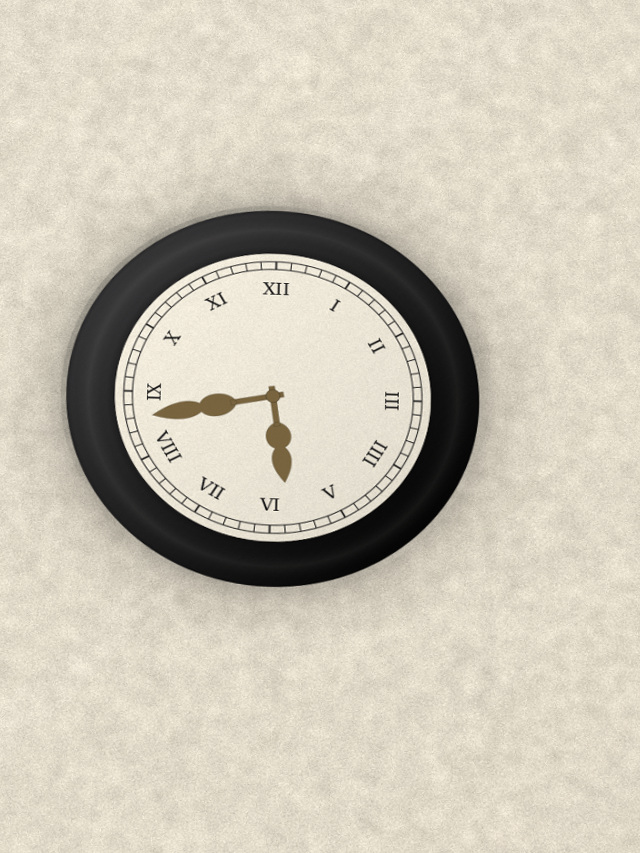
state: 5:43
